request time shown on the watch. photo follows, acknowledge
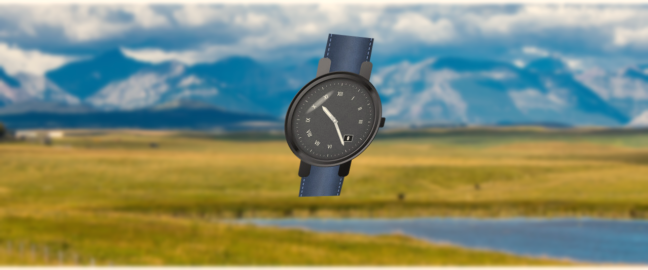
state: 10:25
